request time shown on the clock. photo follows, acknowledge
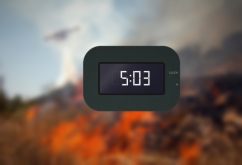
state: 5:03
